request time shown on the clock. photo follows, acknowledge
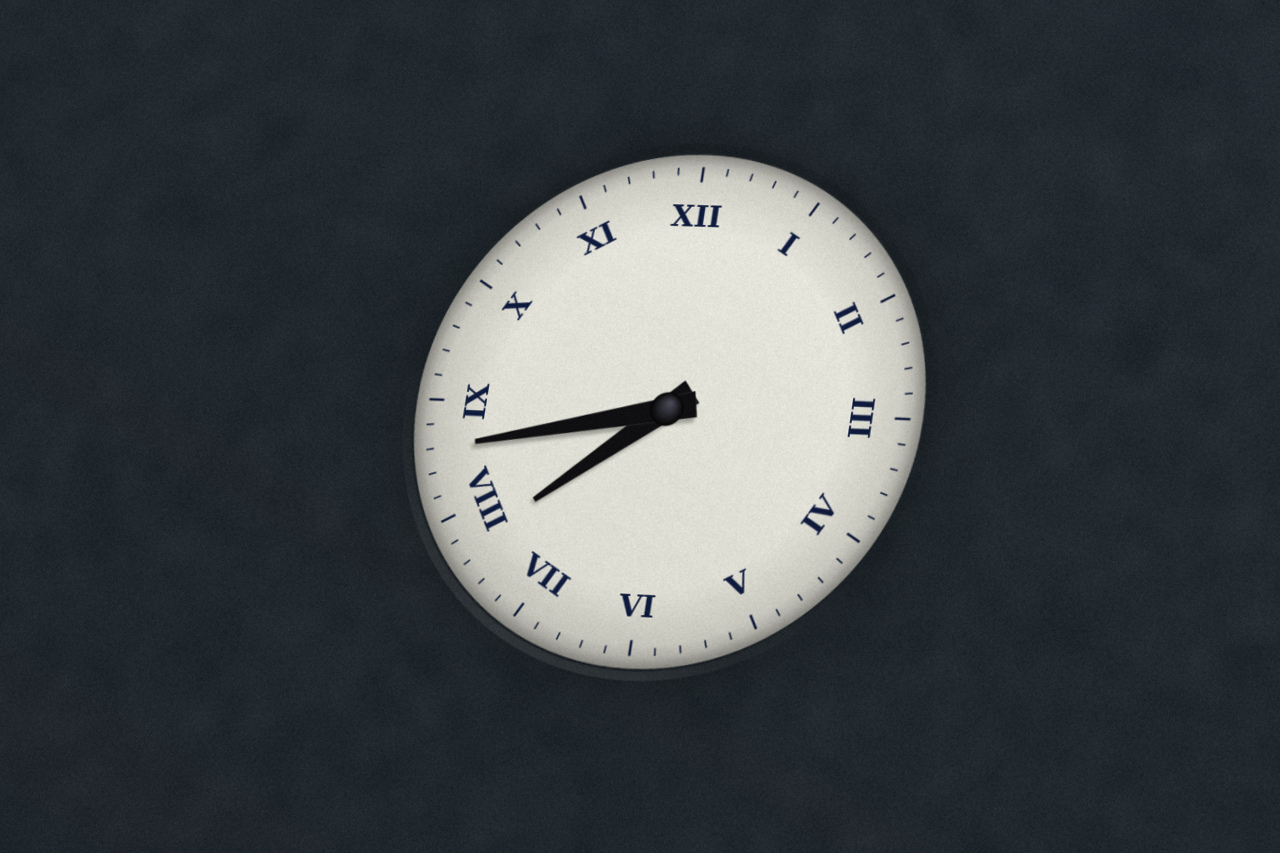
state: 7:43
